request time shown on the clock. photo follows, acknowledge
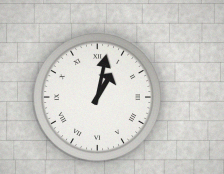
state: 1:02
